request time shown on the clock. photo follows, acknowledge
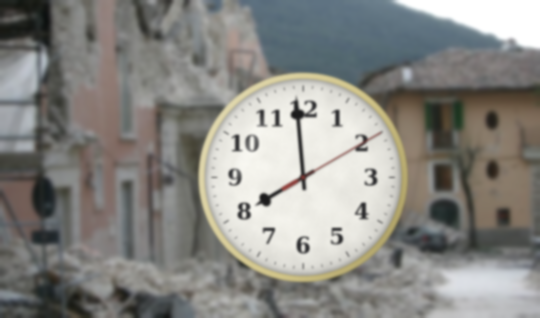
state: 7:59:10
